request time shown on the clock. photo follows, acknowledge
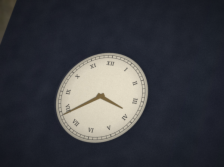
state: 3:39
